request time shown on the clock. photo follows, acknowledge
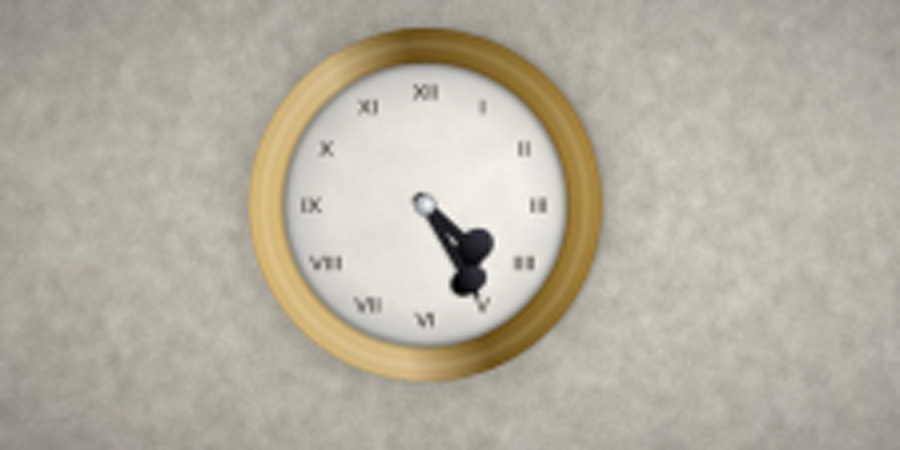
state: 4:25
